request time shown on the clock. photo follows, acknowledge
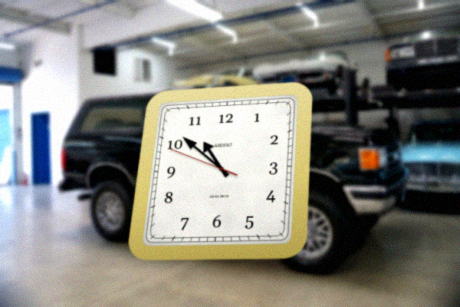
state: 10:51:49
